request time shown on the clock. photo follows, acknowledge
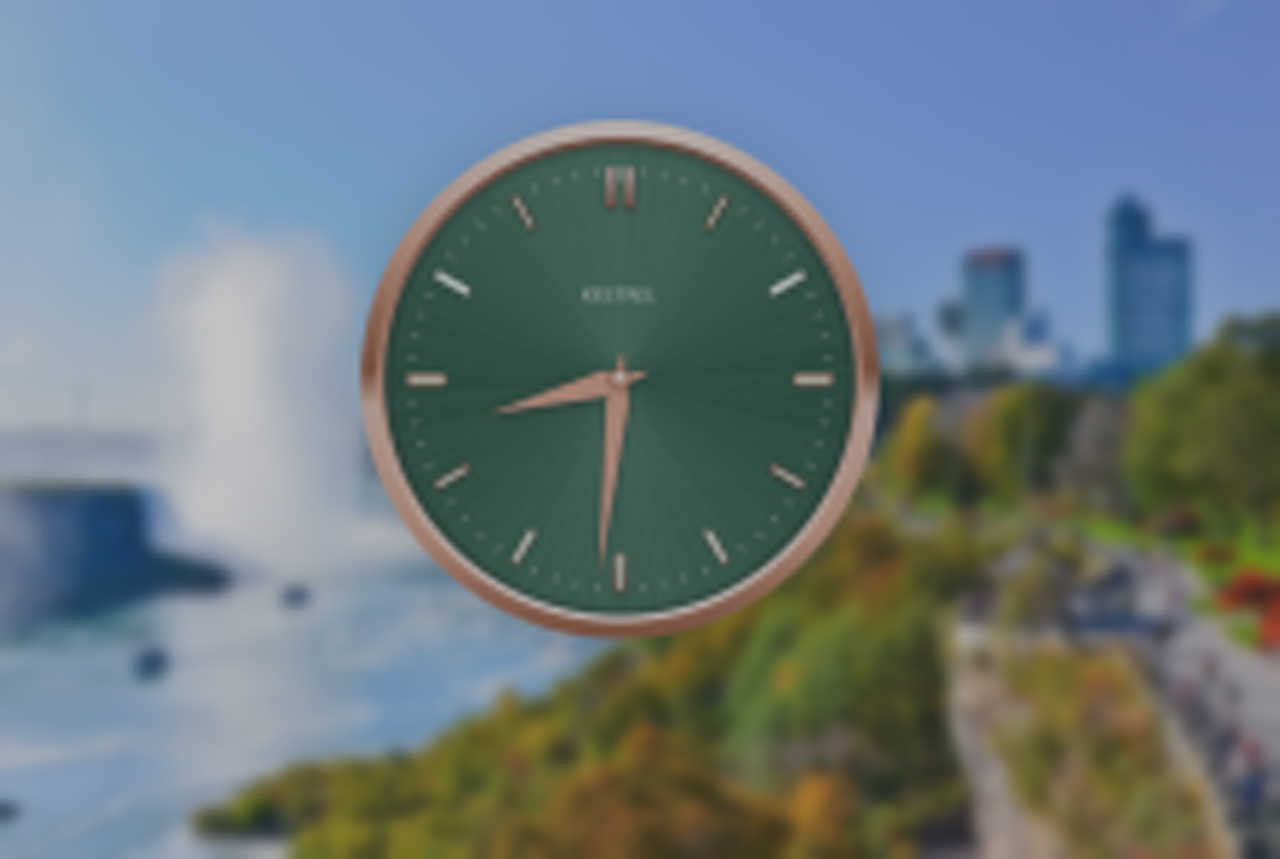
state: 8:31
